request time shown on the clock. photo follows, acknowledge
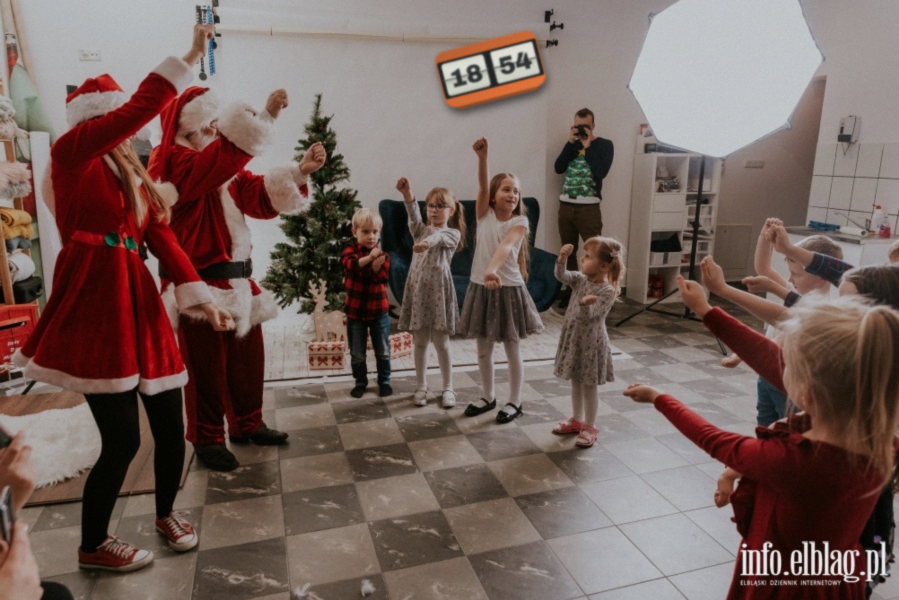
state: 18:54
